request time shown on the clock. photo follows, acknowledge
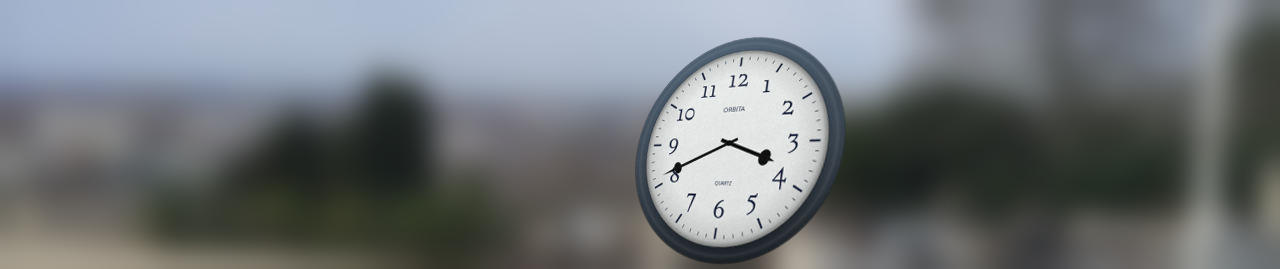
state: 3:41
